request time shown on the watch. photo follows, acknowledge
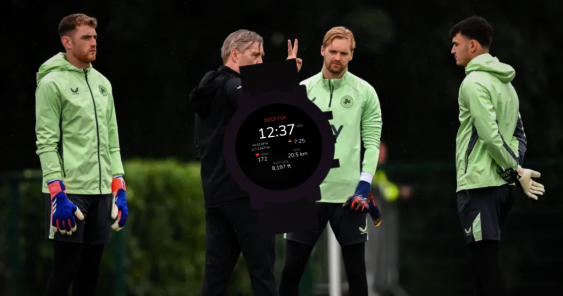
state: 12:37
